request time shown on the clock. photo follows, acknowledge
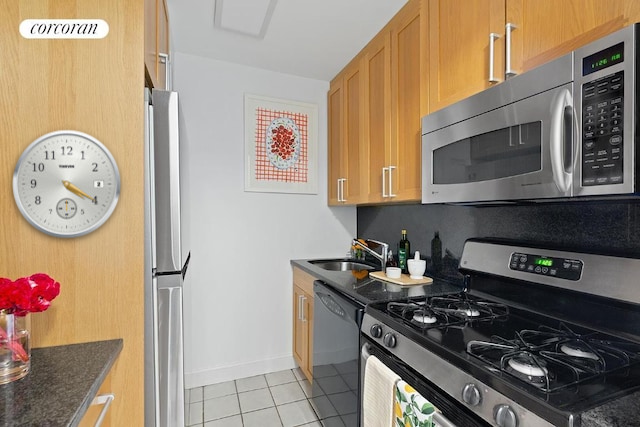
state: 4:20
